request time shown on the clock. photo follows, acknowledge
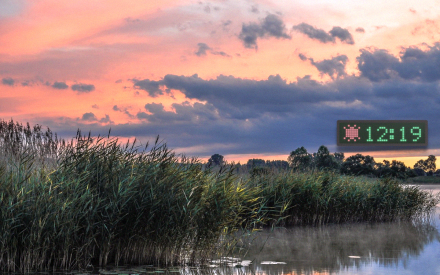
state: 12:19
